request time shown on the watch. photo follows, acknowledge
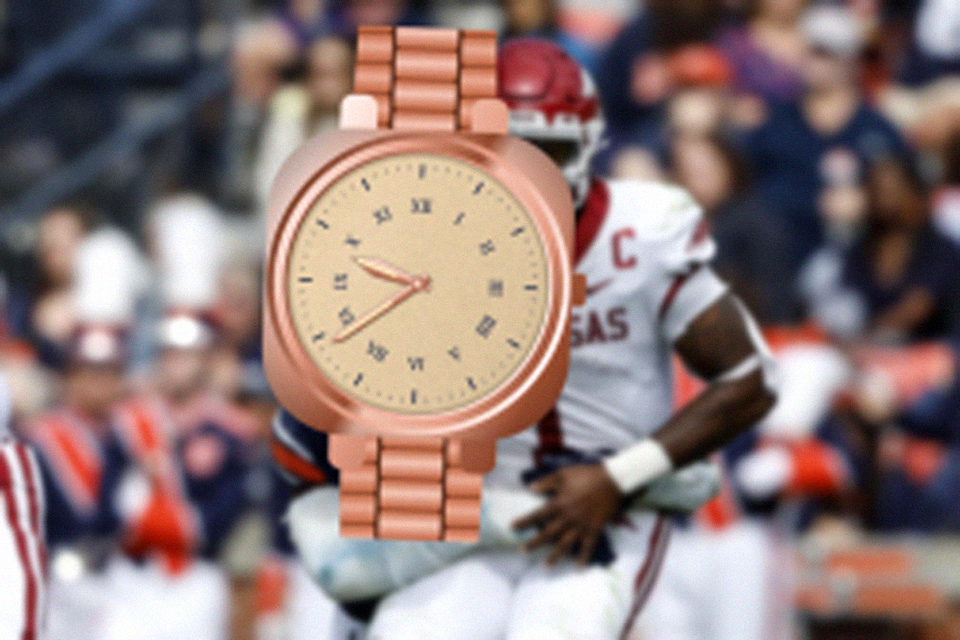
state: 9:39
